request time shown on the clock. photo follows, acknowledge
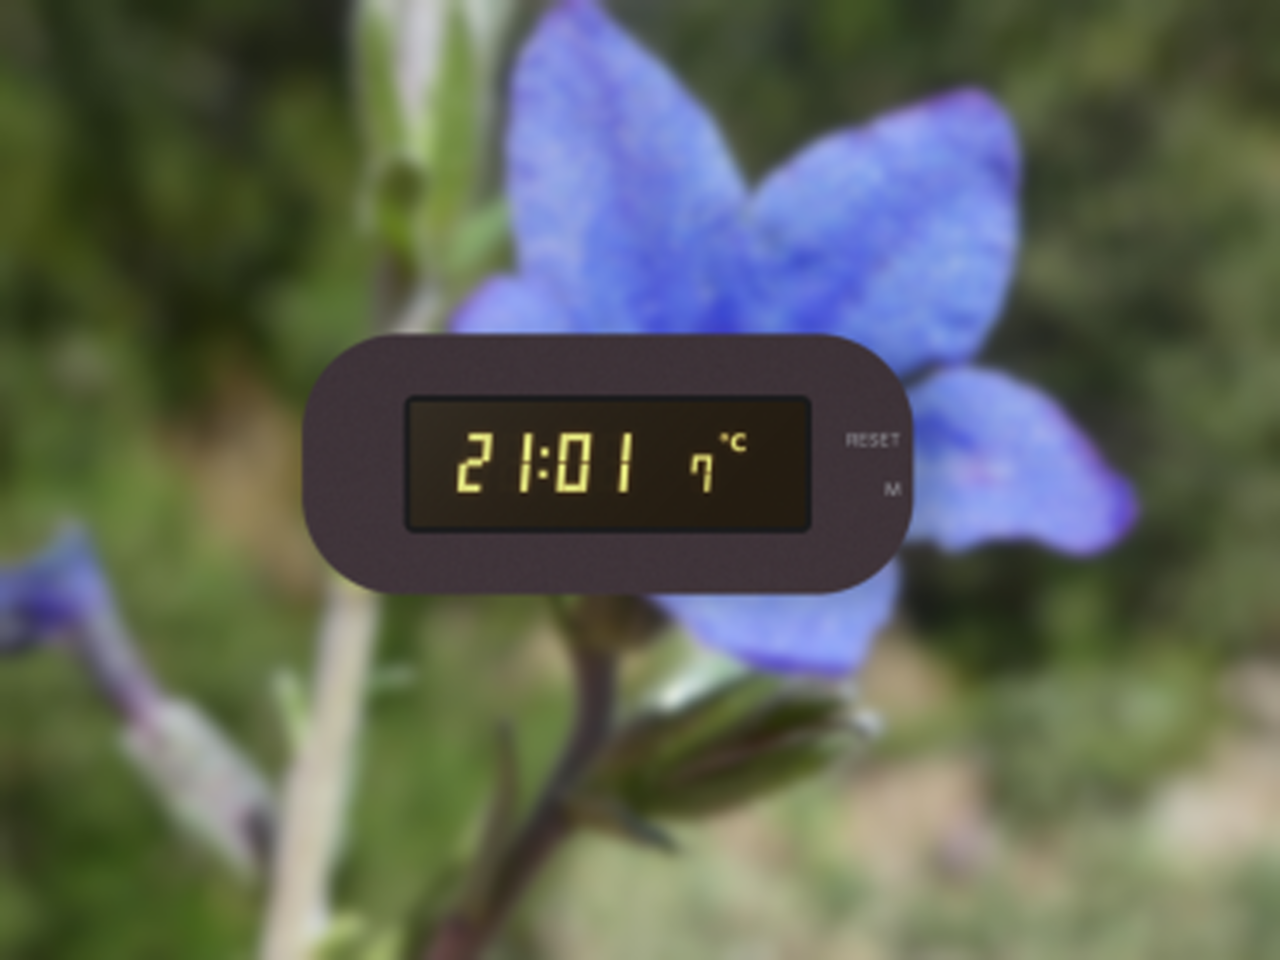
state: 21:01
